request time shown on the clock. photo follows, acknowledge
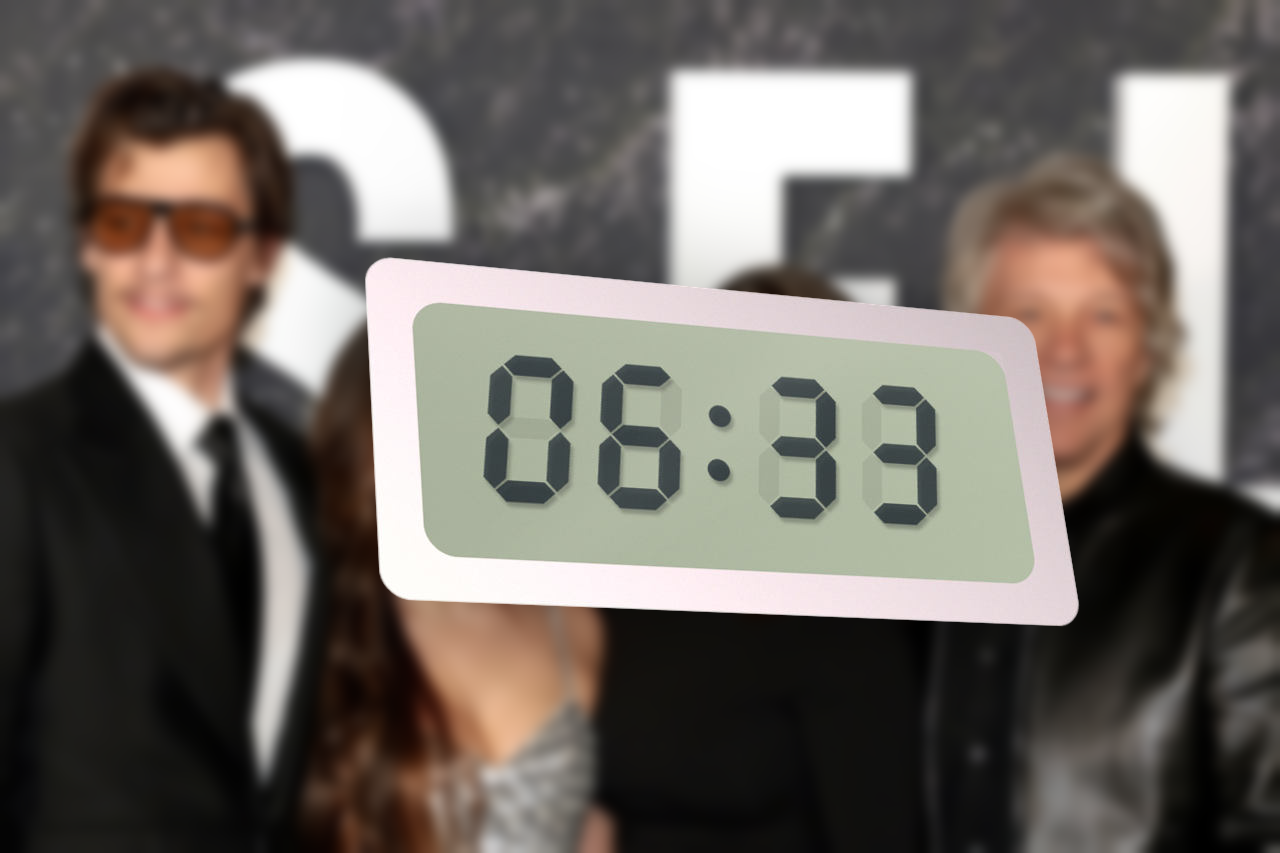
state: 6:33
